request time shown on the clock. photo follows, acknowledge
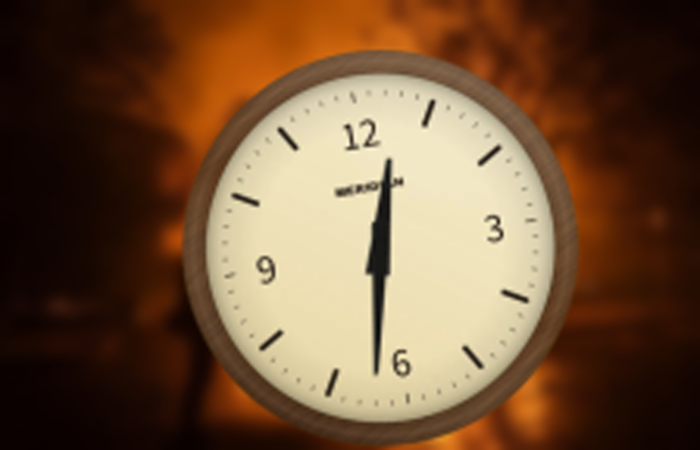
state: 12:32
